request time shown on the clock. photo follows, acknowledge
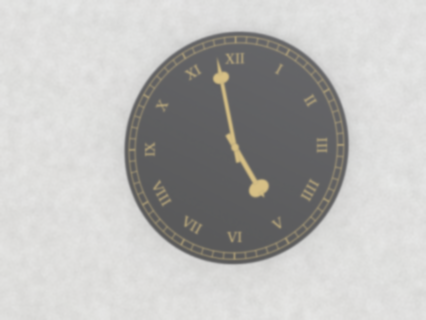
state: 4:58
